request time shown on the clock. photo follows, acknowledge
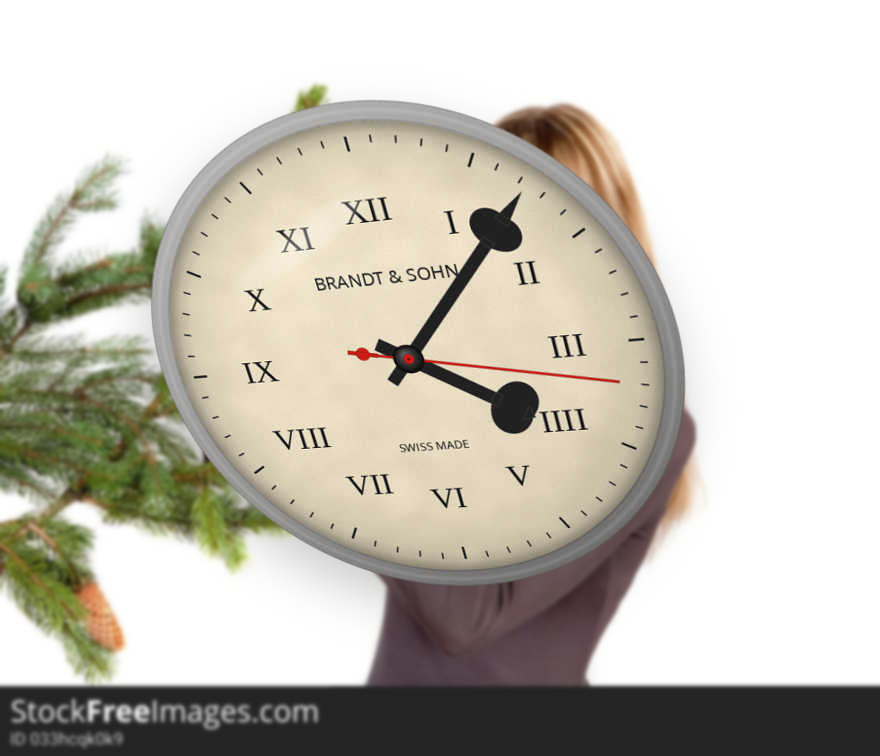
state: 4:07:17
